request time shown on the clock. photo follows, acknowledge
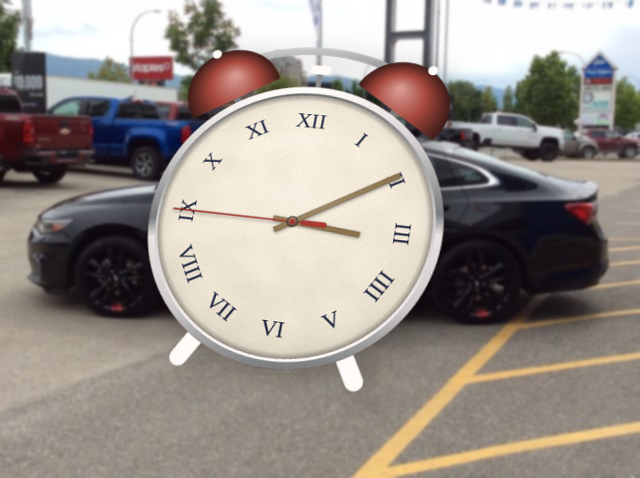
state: 3:09:45
